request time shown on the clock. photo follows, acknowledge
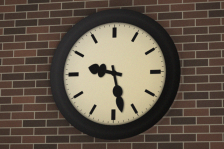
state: 9:28
